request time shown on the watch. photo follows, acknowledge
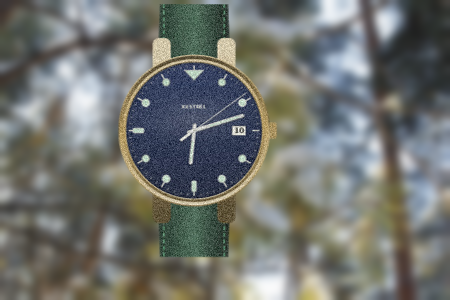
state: 6:12:09
